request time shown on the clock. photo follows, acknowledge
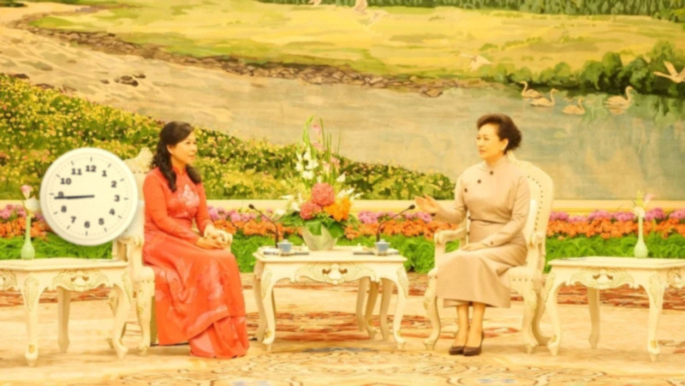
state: 8:44
